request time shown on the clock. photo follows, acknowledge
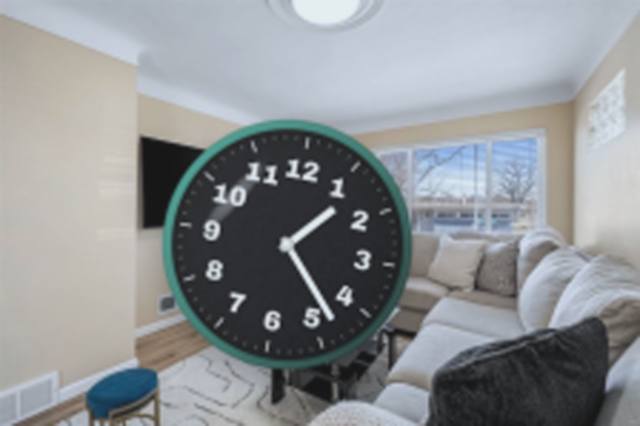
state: 1:23
